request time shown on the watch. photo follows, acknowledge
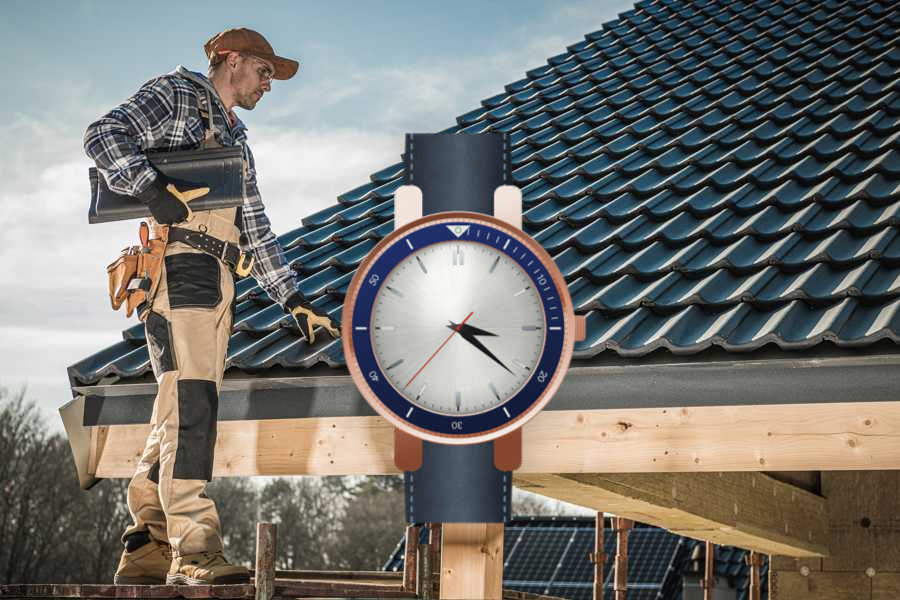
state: 3:21:37
